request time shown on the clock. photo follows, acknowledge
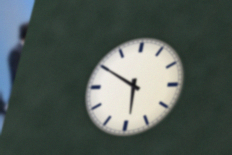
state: 5:50
